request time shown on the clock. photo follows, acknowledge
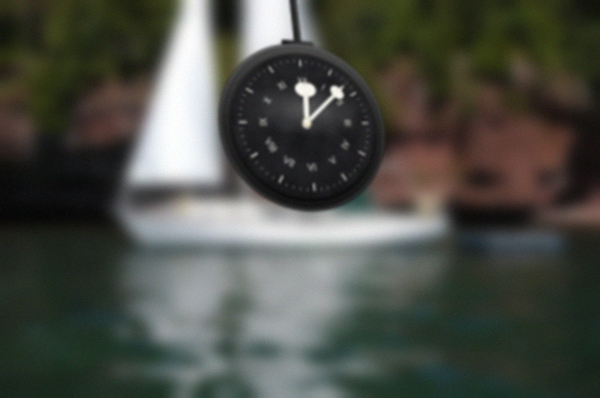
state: 12:08
